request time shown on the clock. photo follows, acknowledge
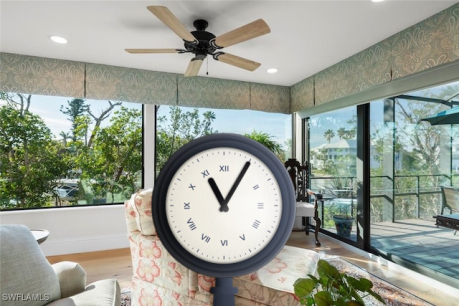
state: 11:05
